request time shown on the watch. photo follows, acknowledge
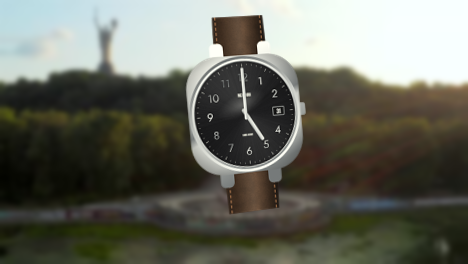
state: 5:00
